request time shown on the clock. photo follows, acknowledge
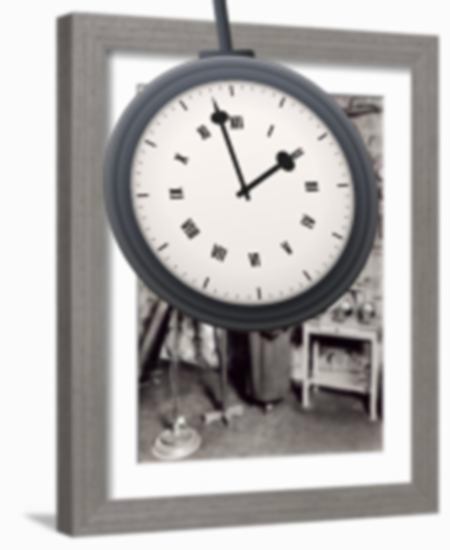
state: 1:58
